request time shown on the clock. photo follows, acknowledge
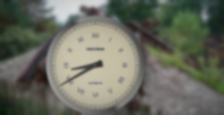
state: 8:40
